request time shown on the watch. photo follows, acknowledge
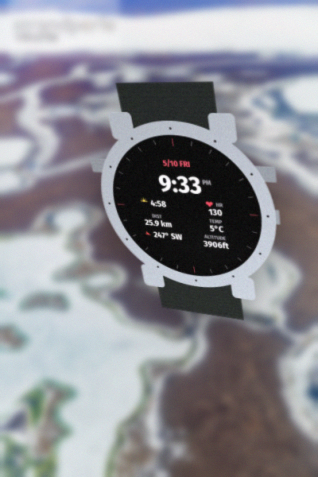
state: 9:33
